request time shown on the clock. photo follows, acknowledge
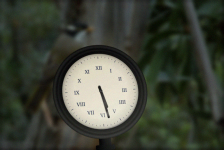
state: 5:28
